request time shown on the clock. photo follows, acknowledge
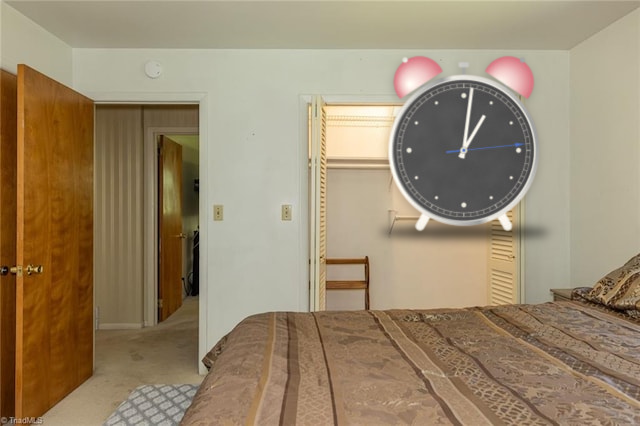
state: 1:01:14
